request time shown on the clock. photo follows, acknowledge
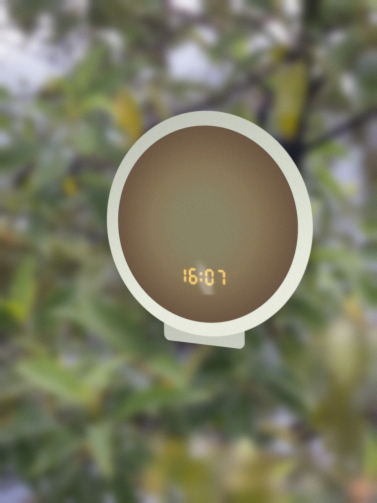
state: 16:07
